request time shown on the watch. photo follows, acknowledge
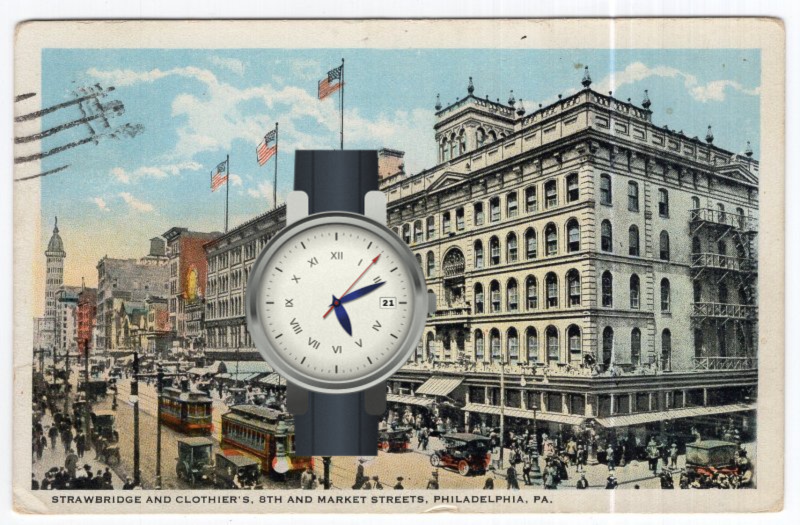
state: 5:11:07
